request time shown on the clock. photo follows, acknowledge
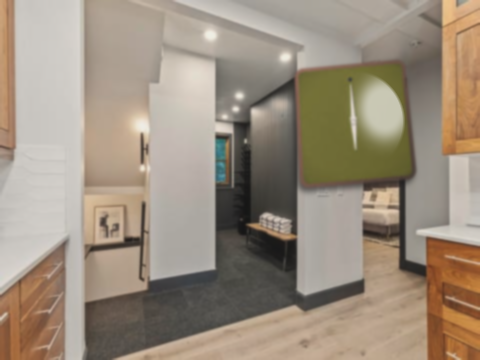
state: 6:00
